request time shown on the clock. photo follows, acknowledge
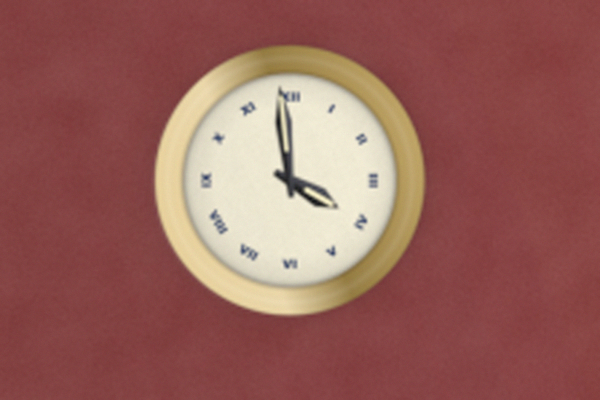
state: 3:59
